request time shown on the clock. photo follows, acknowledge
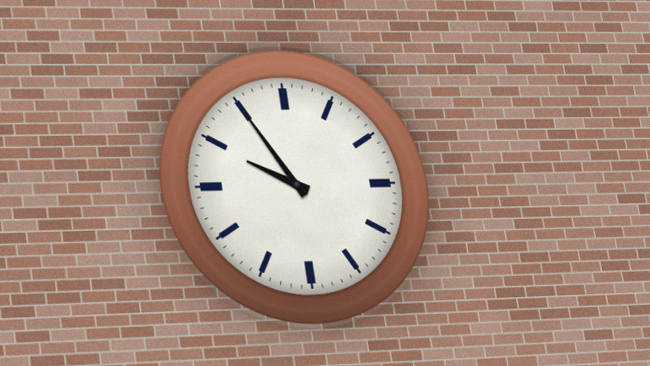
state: 9:55
